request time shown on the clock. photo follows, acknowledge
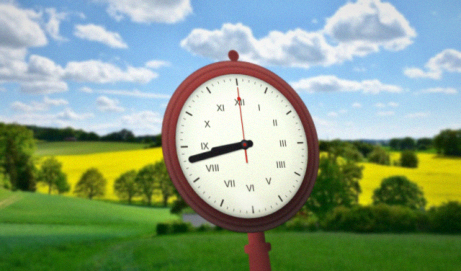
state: 8:43:00
